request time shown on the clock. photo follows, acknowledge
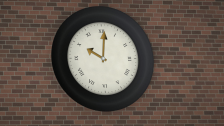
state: 10:01
